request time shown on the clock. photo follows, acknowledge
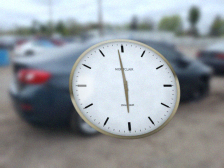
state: 5:59
